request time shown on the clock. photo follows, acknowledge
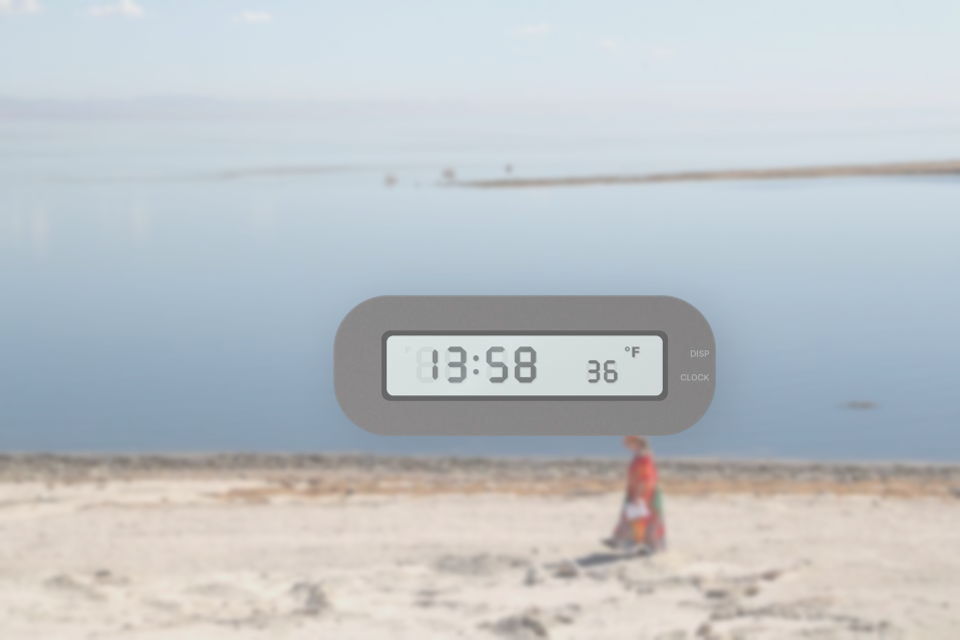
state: 13:58
